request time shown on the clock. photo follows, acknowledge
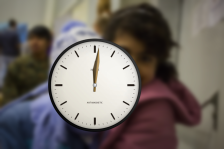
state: 12:01
